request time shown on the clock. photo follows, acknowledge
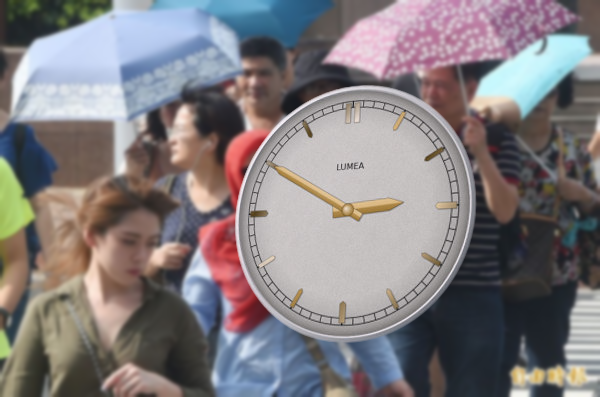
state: 2:50
